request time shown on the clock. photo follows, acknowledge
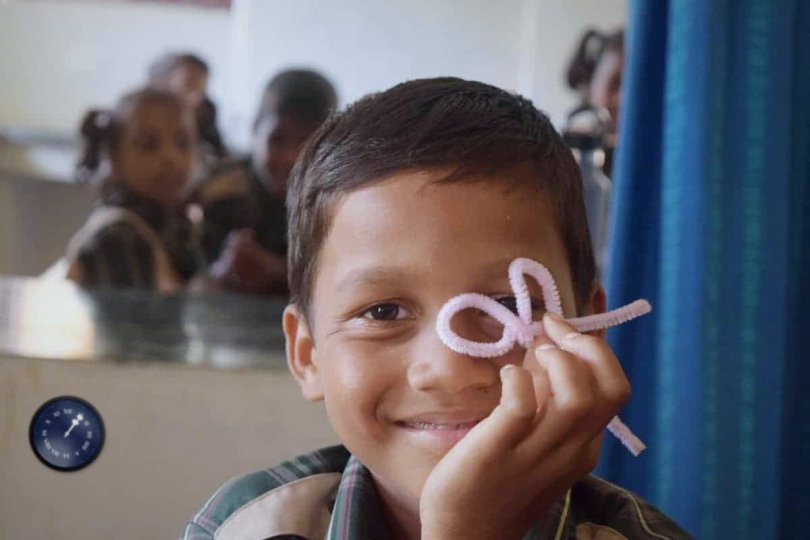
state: 1:06
